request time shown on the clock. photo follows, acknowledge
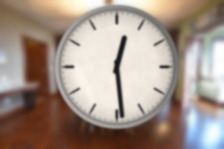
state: 12:29
